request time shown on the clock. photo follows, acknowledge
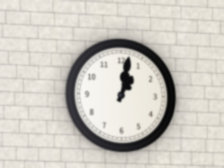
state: 1:02
